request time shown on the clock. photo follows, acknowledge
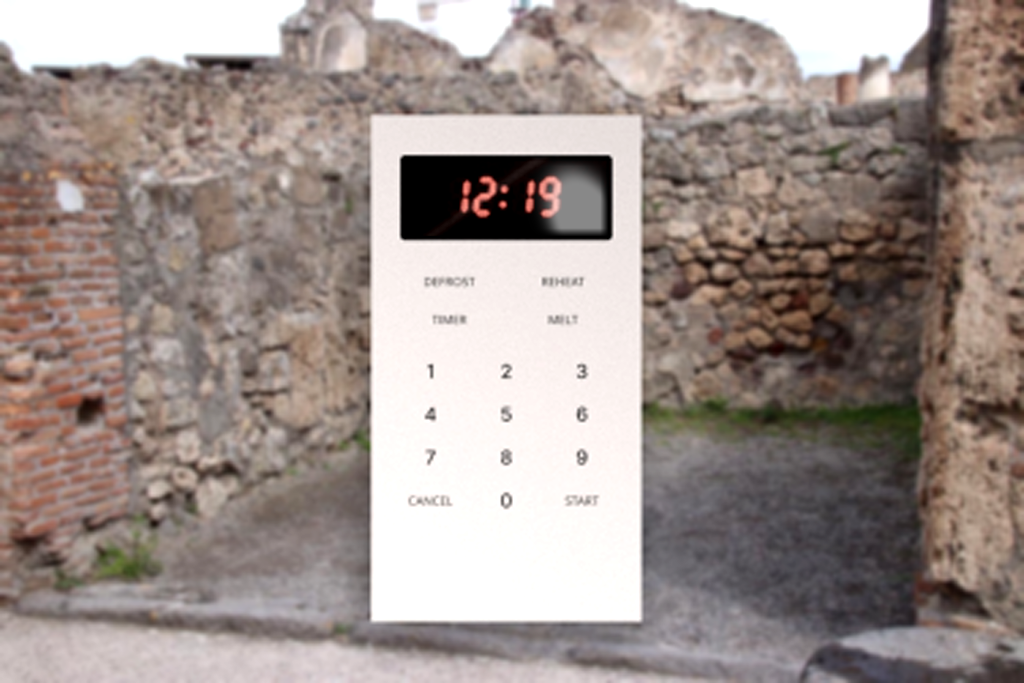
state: 12:19
